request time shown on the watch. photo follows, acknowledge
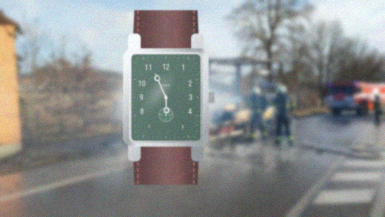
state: 5:56
